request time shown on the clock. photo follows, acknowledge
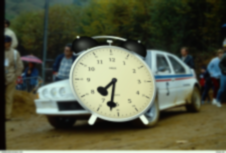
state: 7:32
